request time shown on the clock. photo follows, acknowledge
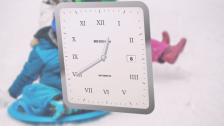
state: 12:40
